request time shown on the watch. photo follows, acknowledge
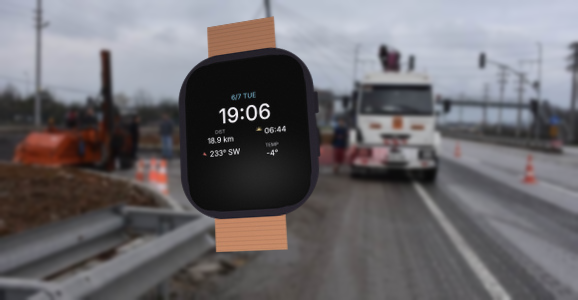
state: 19:06
